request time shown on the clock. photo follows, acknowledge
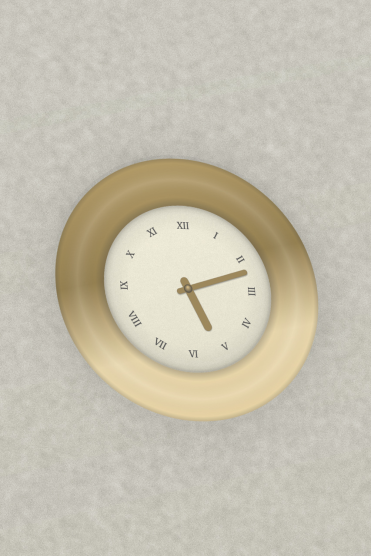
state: 5:12
